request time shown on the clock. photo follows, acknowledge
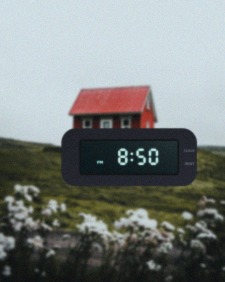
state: 8:50
